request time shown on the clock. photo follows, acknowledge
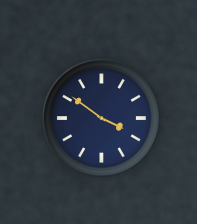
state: 3:51
